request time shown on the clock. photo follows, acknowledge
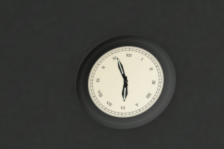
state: 5:56
